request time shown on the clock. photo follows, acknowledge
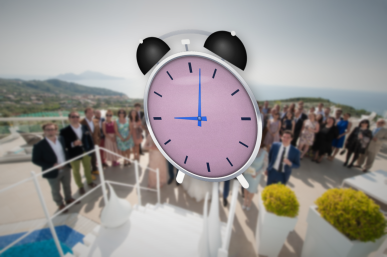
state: 9:02
